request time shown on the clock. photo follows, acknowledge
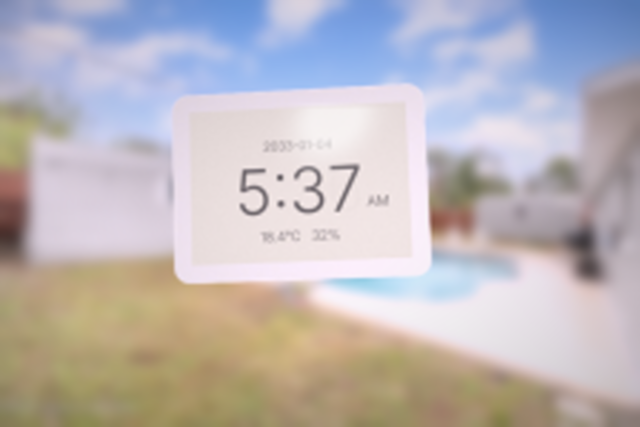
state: 5:37
